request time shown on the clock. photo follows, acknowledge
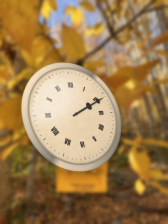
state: 2:11
